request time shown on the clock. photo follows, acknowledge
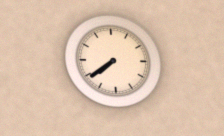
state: 7:39
